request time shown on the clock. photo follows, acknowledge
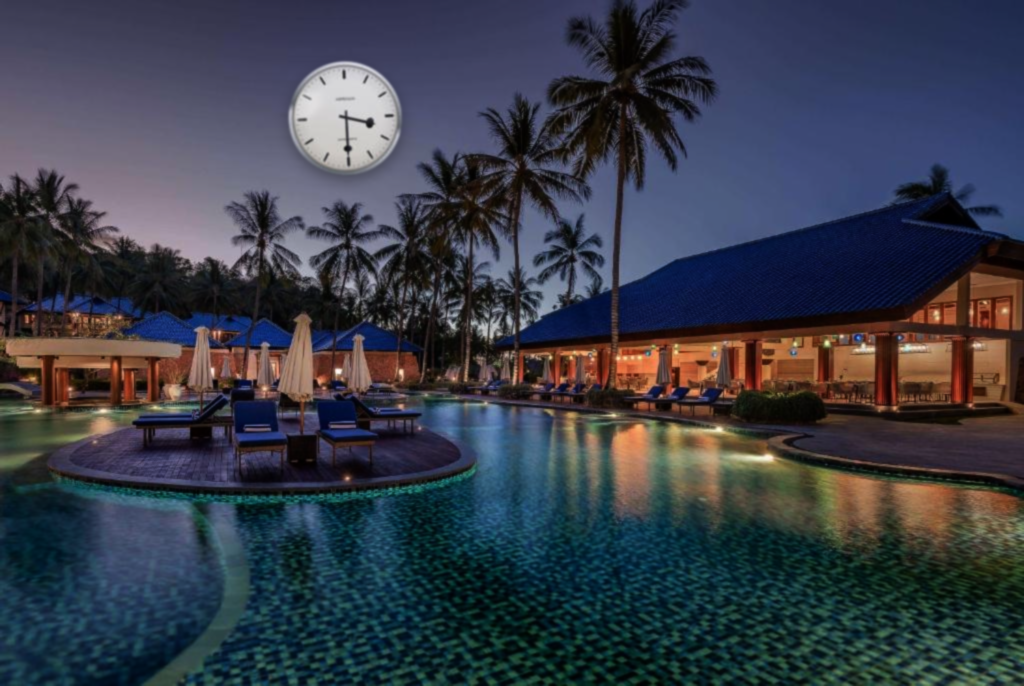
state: 3:30
